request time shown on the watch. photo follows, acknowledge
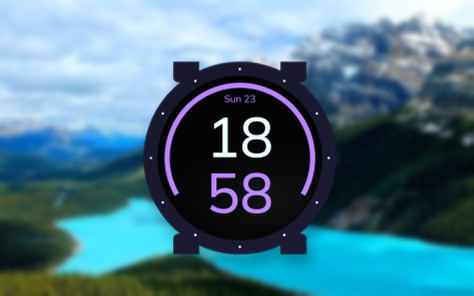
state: 18:58
